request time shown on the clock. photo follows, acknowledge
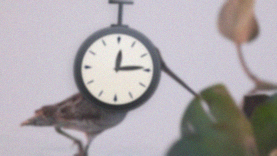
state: 12:14
